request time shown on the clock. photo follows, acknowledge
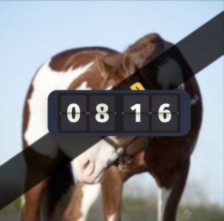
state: 8:16
